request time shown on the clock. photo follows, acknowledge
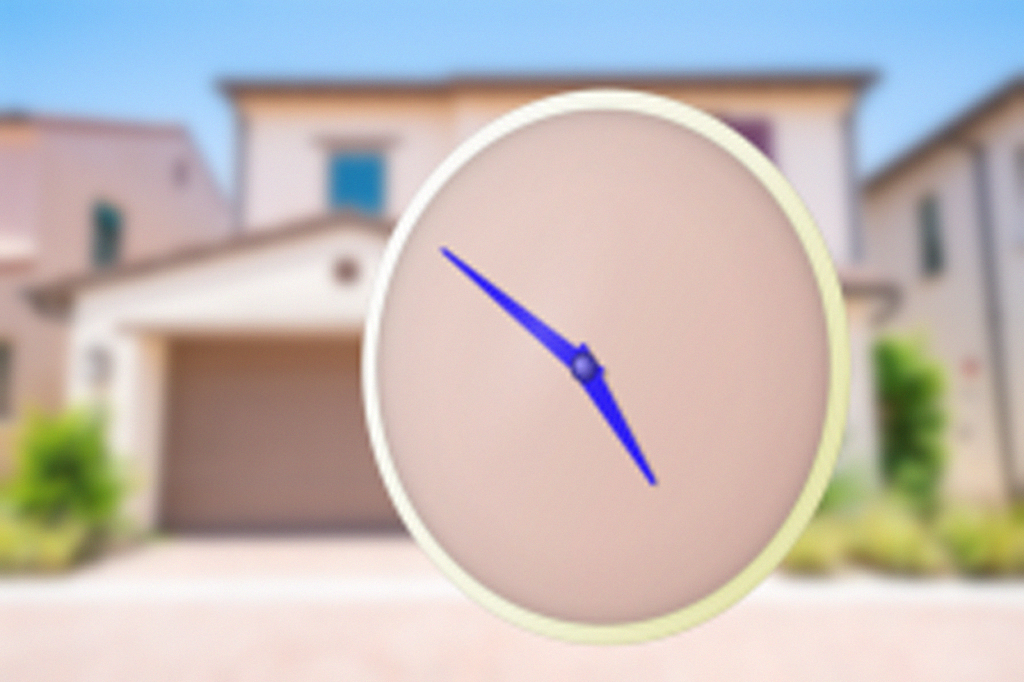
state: 4:51
